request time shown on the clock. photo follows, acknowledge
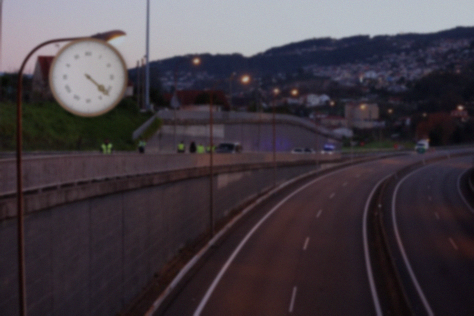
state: 4:22
